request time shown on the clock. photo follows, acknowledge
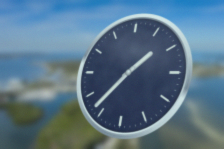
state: 1:37
